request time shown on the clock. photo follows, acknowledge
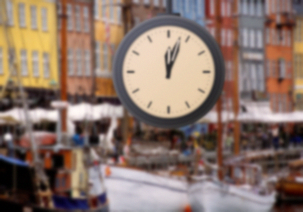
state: 12:03
